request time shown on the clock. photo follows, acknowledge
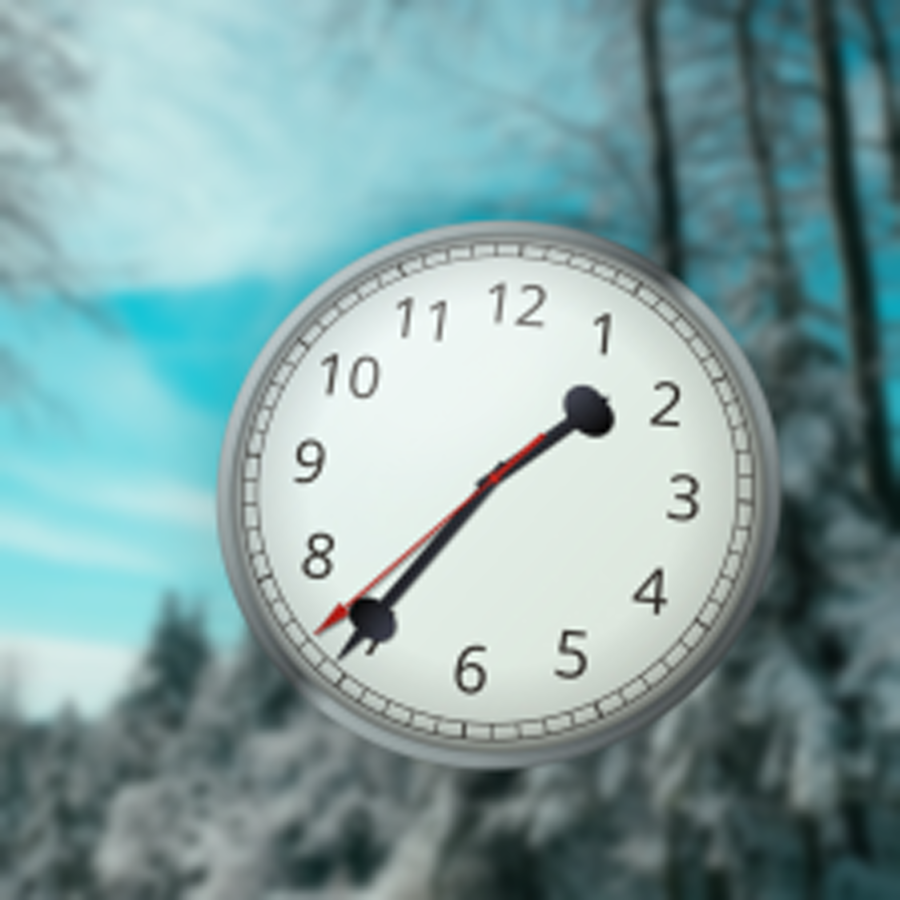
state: 1:35:37
